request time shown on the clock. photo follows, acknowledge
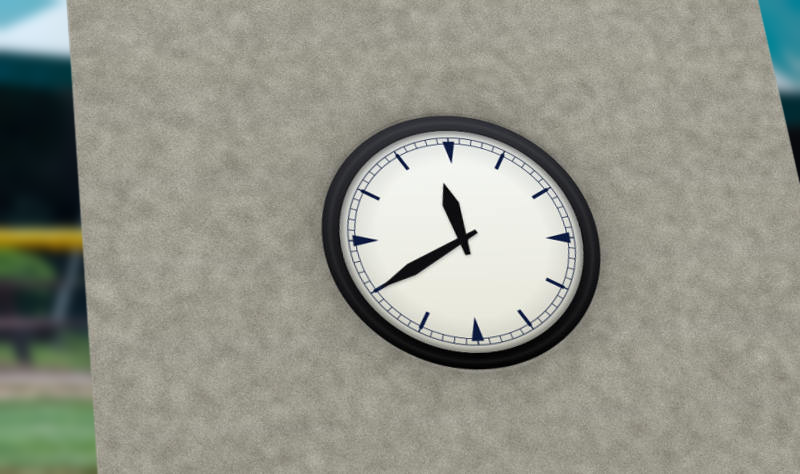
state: 11:40
